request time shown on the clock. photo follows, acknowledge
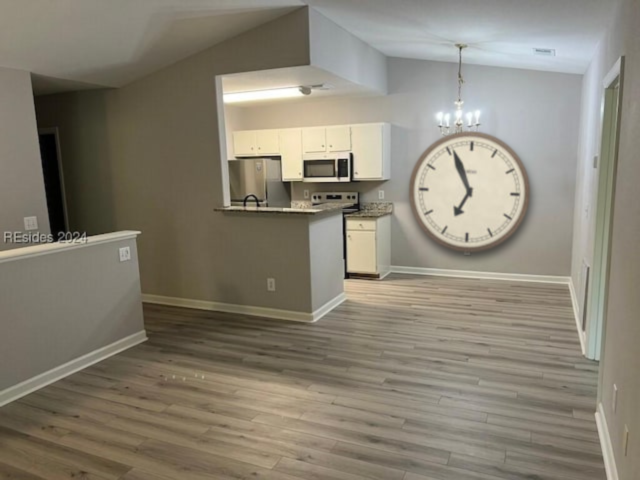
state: 6:56
